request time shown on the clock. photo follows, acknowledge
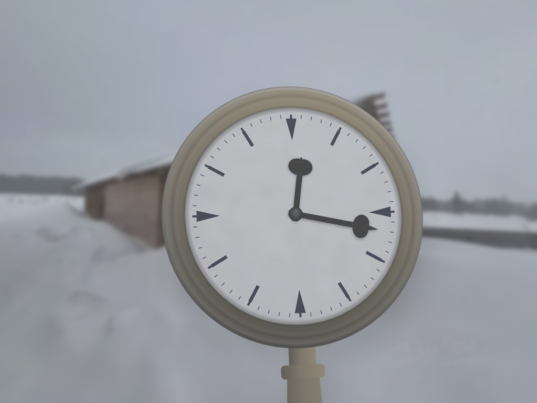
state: 12:17
